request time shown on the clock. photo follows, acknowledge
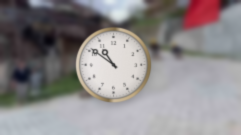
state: 10:51
